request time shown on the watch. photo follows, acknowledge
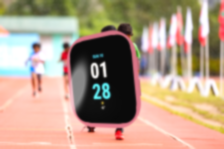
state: 1:28
